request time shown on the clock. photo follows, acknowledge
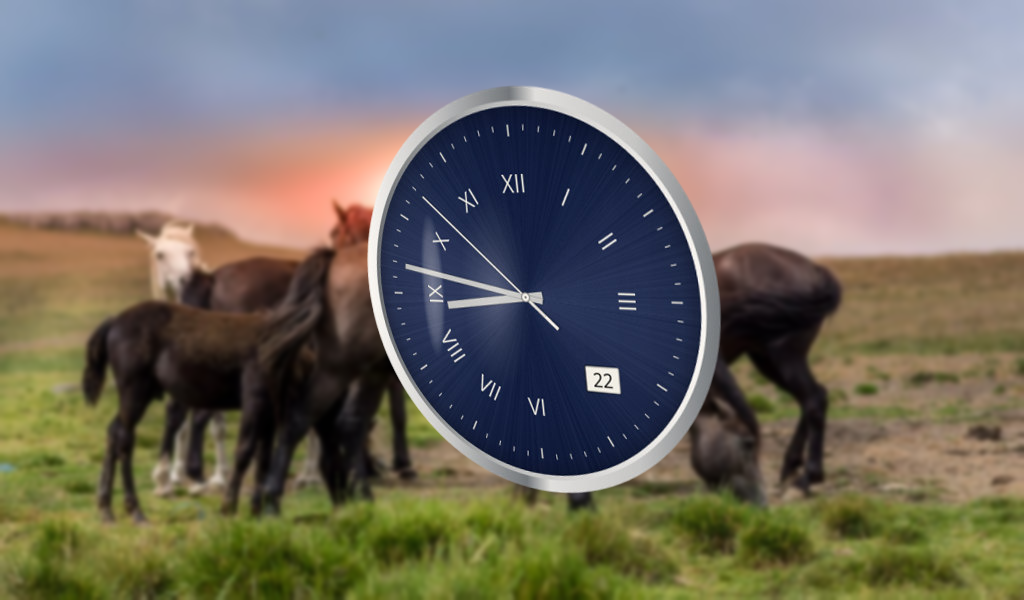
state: 8:46:52
